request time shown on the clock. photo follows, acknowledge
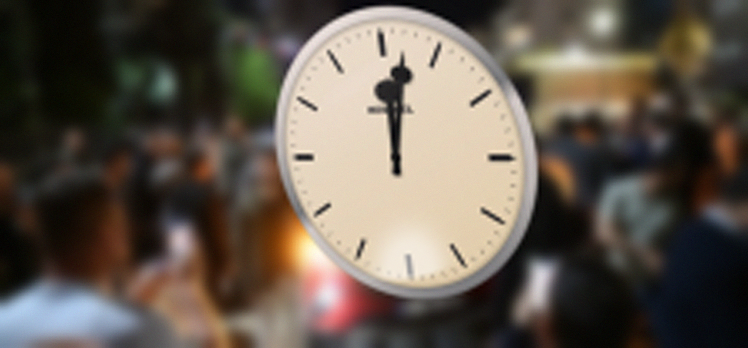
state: 12:02
